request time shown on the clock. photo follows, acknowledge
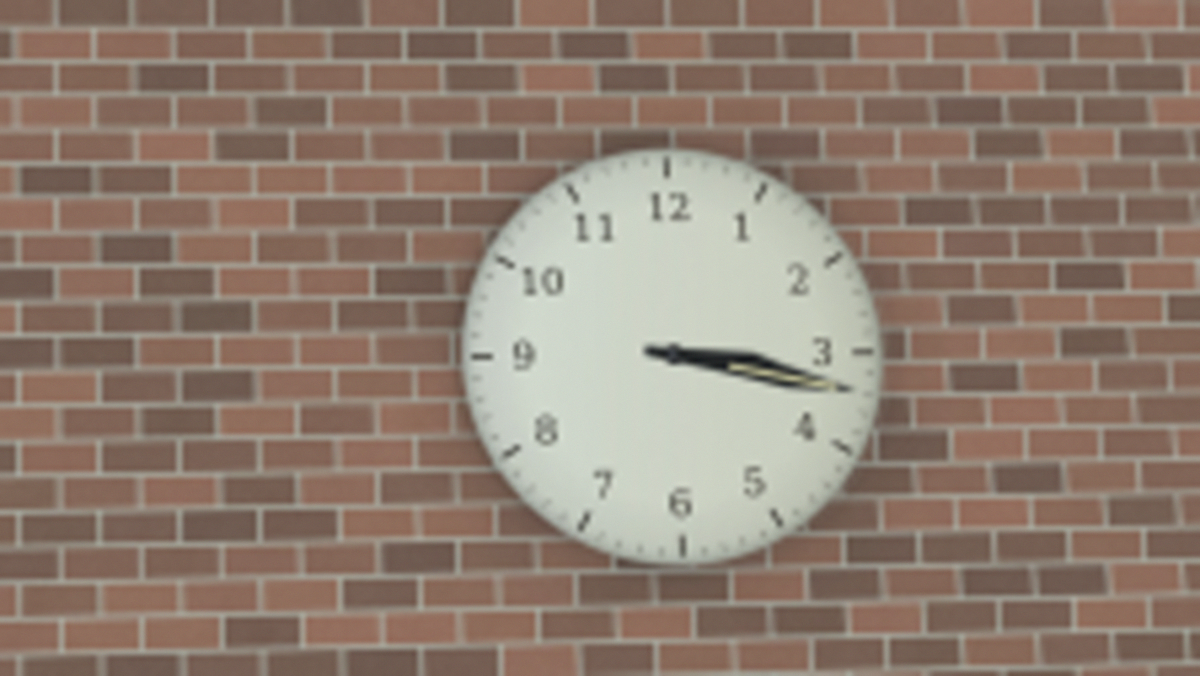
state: 3:17
